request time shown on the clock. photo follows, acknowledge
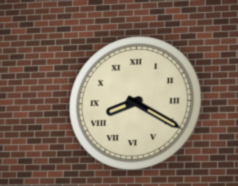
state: 8:20
